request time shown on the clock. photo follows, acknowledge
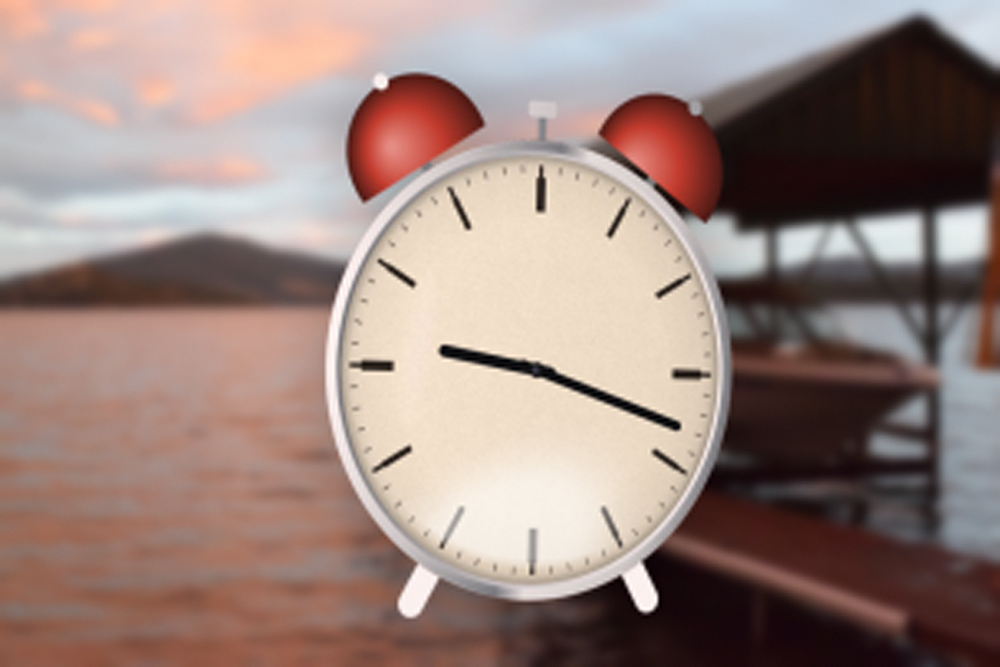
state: 9:18
